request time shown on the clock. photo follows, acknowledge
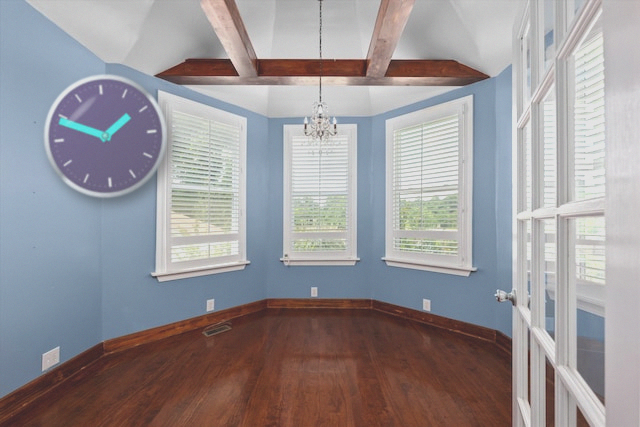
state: 1:49
